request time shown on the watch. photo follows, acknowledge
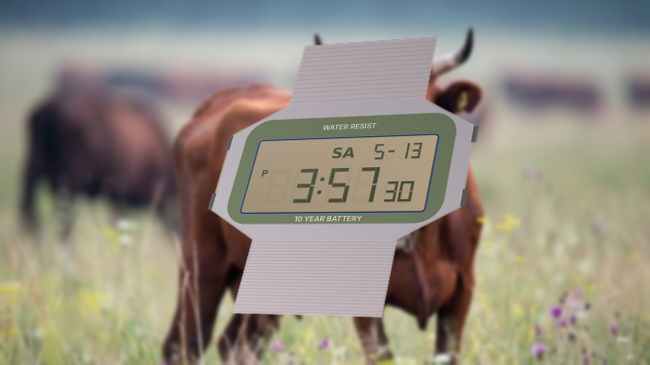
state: 3:57:30
